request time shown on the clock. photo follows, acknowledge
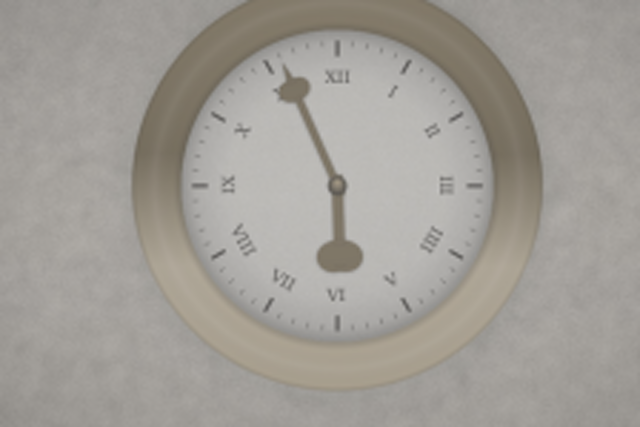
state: 5:56
